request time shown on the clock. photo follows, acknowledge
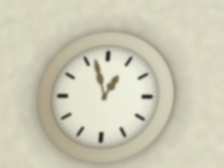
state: 12:57
